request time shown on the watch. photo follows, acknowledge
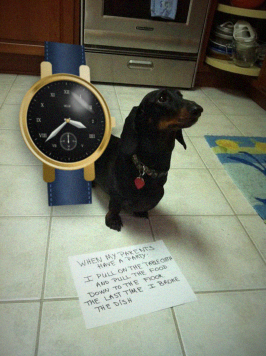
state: 3:38
